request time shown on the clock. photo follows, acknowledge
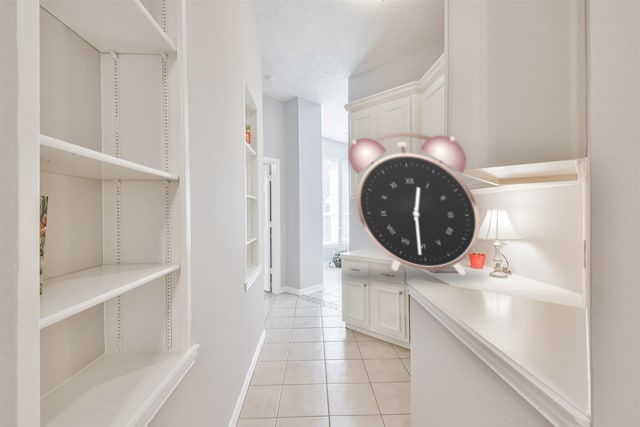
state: 12:31
